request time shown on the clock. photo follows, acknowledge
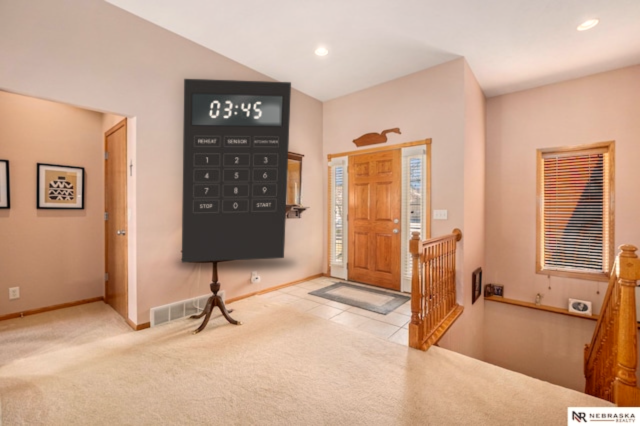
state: 3:45
